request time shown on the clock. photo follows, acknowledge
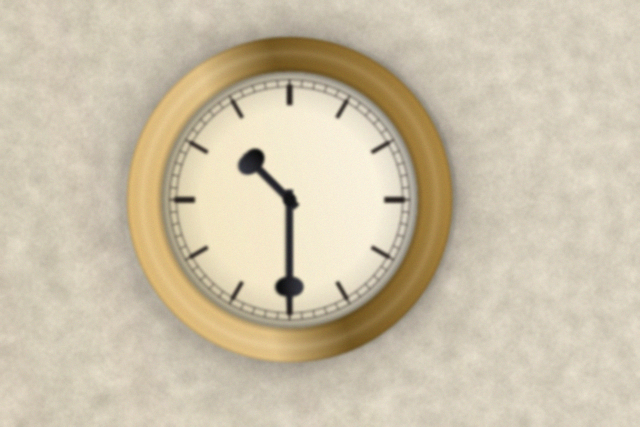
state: 10:30
